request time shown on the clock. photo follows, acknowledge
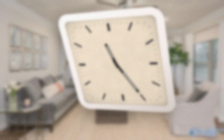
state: 11:25
